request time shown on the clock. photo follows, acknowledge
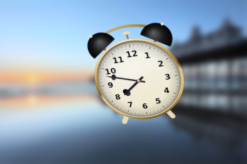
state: 7:48
